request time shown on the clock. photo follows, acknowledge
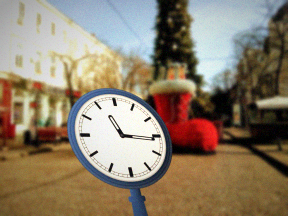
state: 11:16
